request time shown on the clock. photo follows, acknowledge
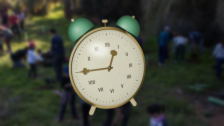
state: 12:45
